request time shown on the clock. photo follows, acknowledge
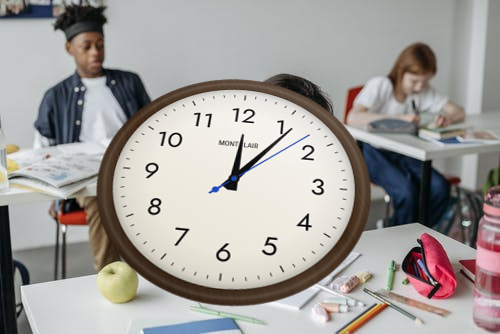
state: 12:06:08
